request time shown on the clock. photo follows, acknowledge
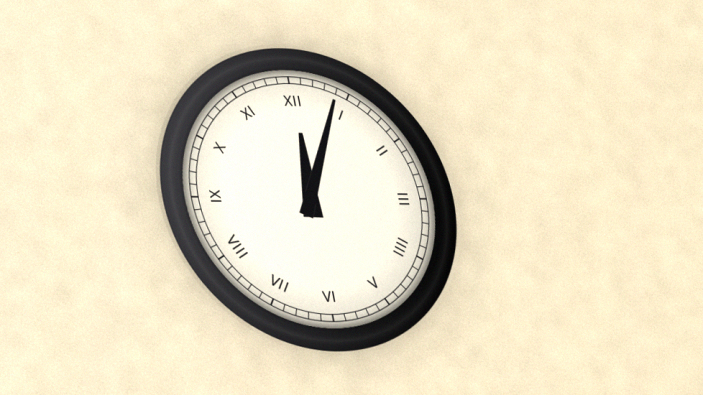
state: 12:04
